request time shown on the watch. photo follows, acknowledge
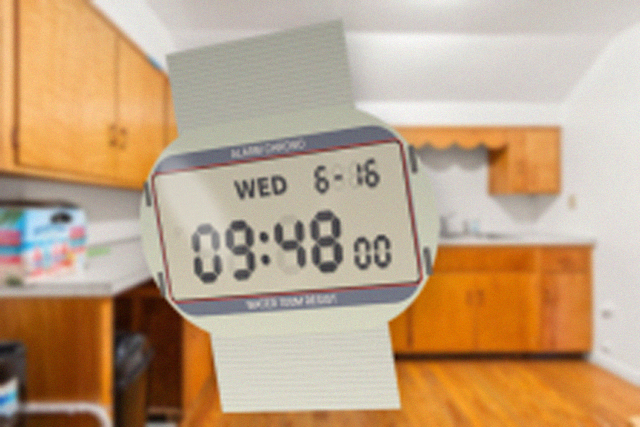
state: 9:48:00
